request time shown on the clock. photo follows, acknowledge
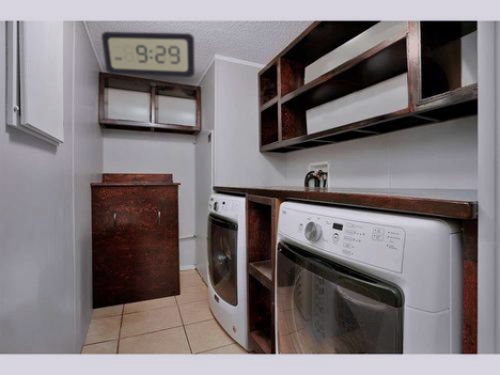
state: 9:29
